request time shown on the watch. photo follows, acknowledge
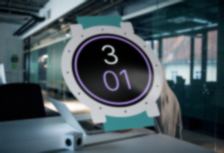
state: 3:01
